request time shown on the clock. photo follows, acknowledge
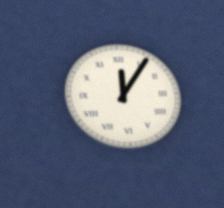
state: 12:06
